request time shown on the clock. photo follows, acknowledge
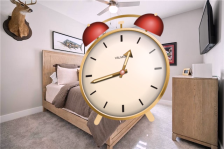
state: 12:43
